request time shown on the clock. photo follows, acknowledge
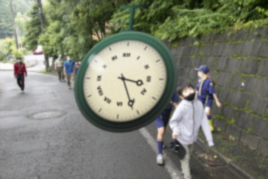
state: 3:26
